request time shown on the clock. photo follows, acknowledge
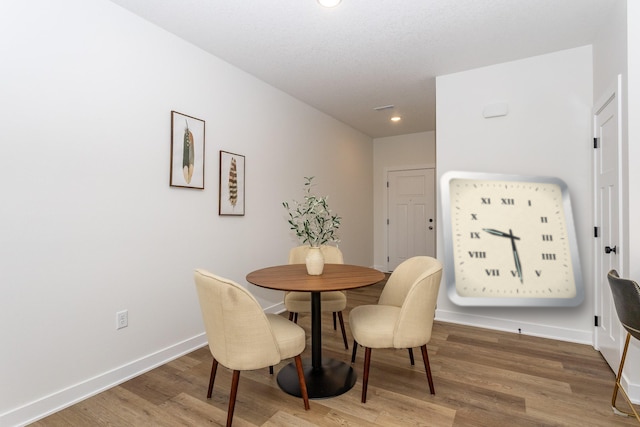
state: 9:29
